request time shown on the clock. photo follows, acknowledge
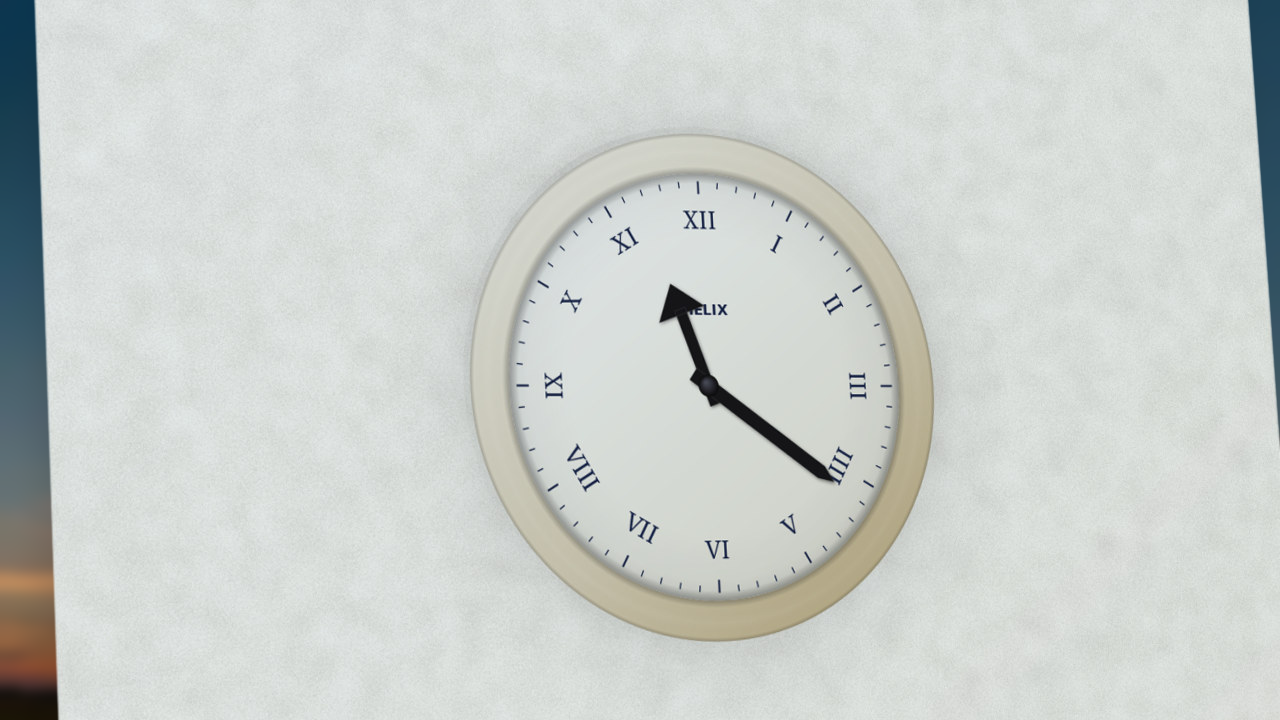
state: 11:21
